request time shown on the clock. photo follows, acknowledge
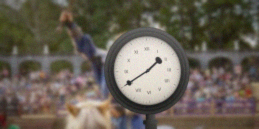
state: 1:40
